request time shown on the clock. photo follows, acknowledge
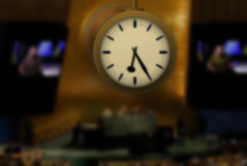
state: 6:25
